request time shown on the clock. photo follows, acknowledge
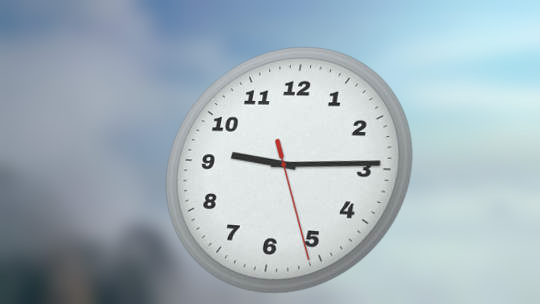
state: 9:14:26
